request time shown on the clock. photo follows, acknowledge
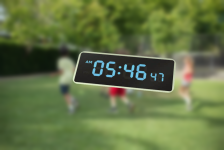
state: 5:46:47
